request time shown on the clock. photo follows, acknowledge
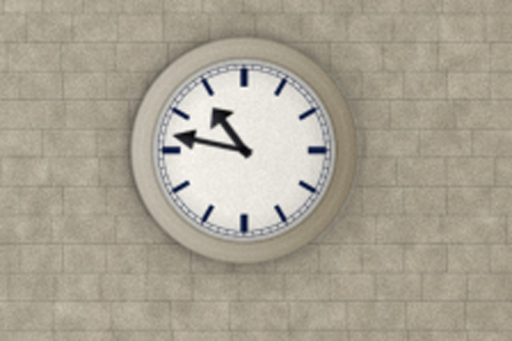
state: 10:47
